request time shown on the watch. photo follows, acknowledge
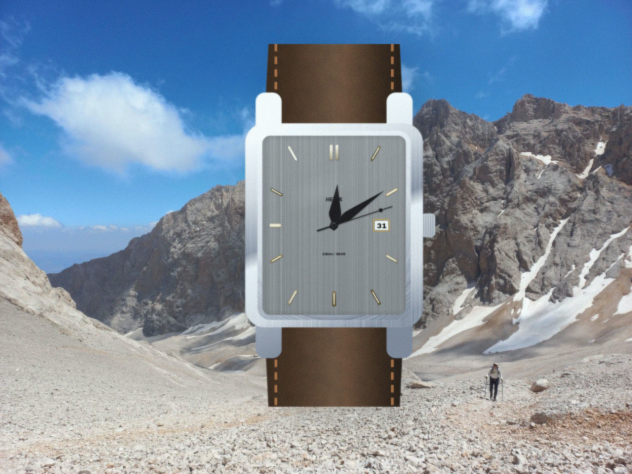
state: 12:09:12
